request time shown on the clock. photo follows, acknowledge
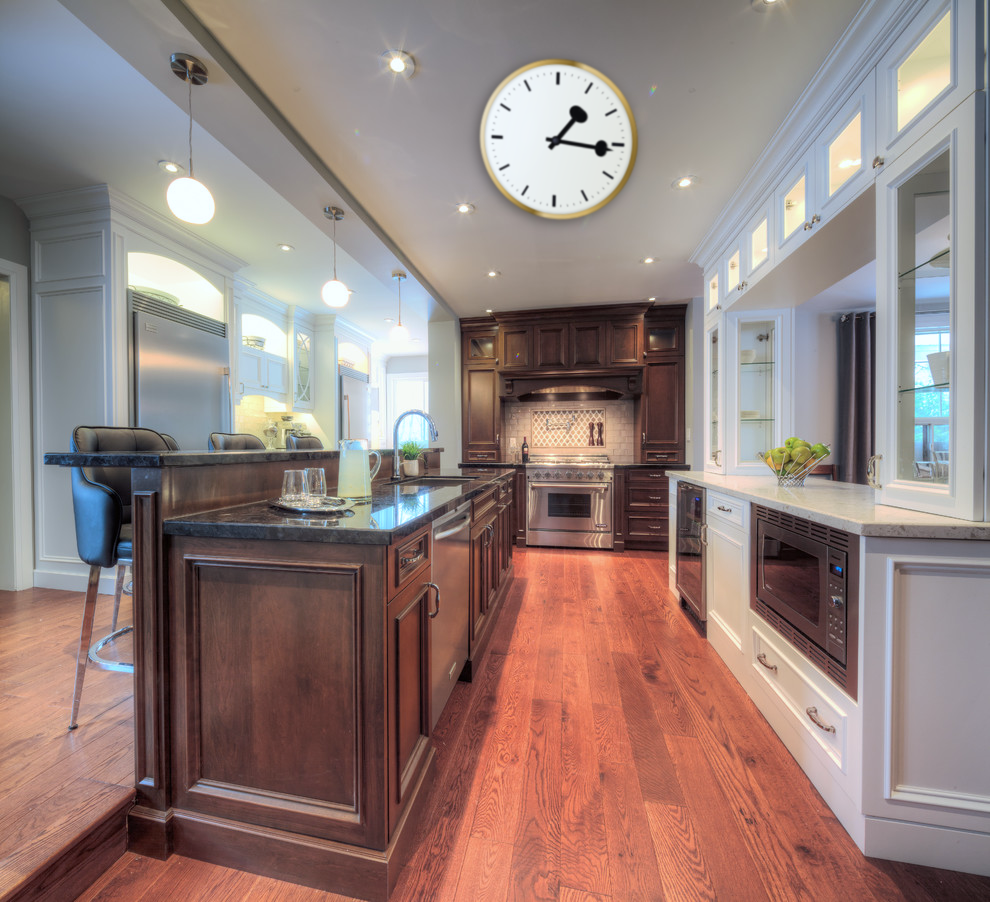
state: 1:16
